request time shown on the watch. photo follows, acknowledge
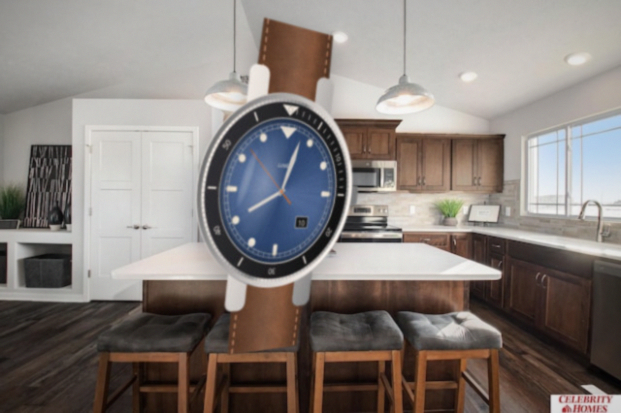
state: 8:02:52
